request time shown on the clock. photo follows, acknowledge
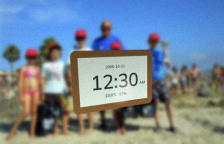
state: 12:30
